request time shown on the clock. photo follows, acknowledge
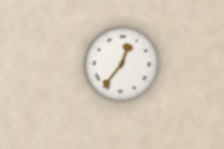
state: 12:36
